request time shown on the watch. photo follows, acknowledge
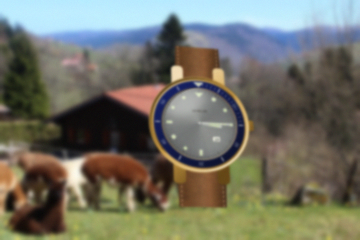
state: 3:15
